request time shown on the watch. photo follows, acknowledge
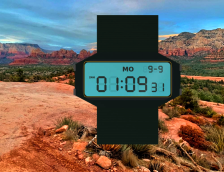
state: 1:09:31
